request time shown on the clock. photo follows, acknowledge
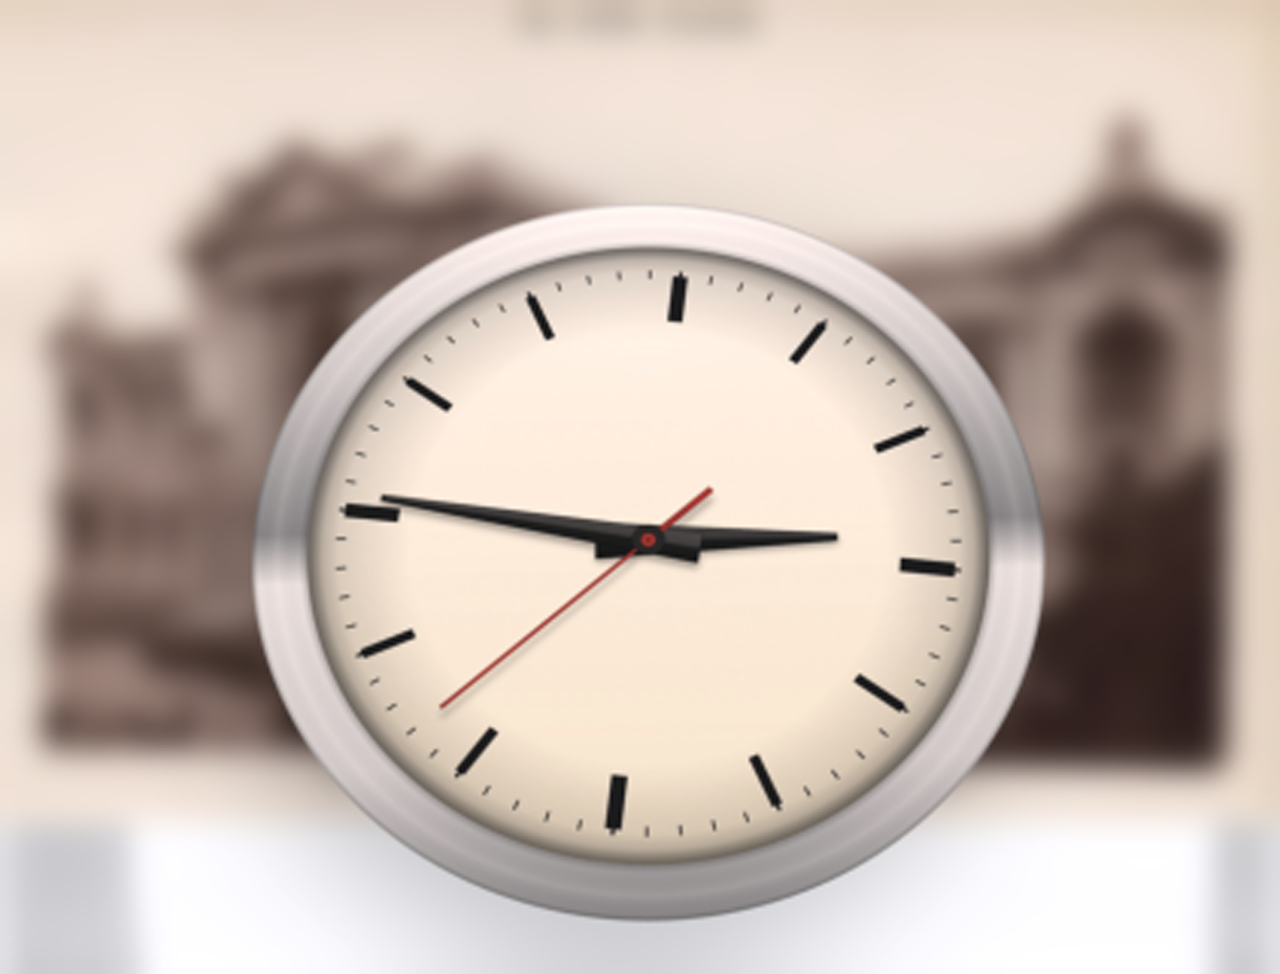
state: 2:45:37
